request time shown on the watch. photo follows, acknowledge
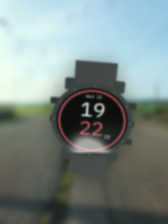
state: 19:22
